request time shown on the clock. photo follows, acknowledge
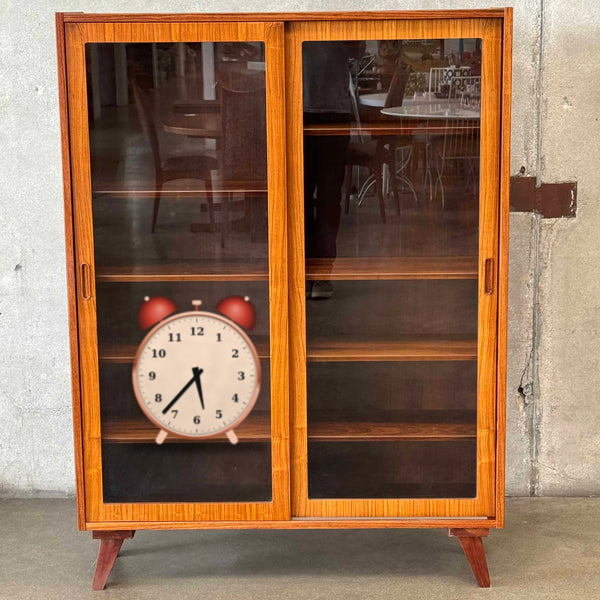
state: 5:37
